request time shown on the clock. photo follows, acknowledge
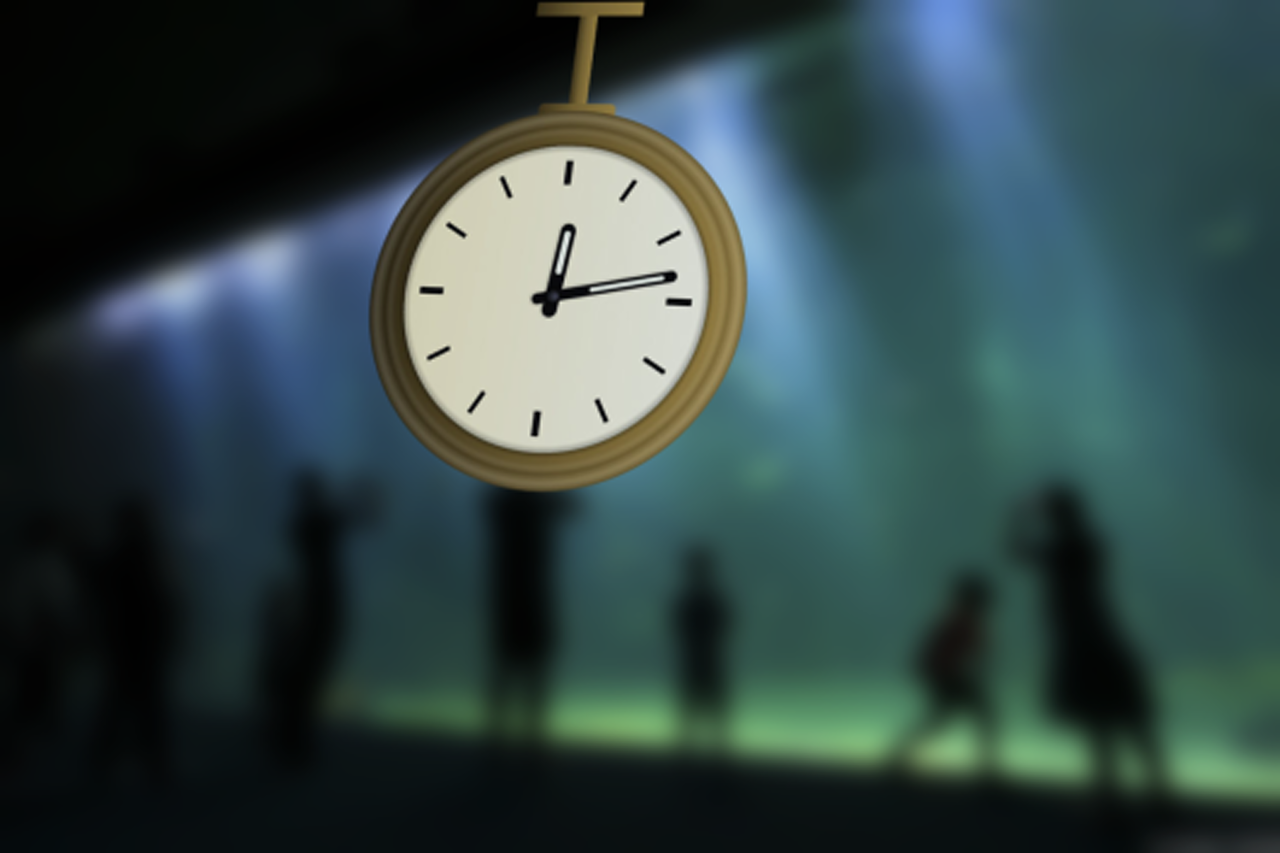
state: 12:13
